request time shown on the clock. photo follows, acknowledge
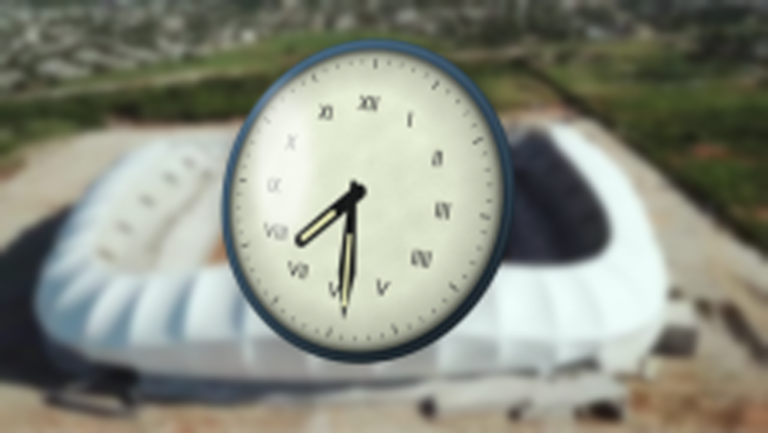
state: 7:29
